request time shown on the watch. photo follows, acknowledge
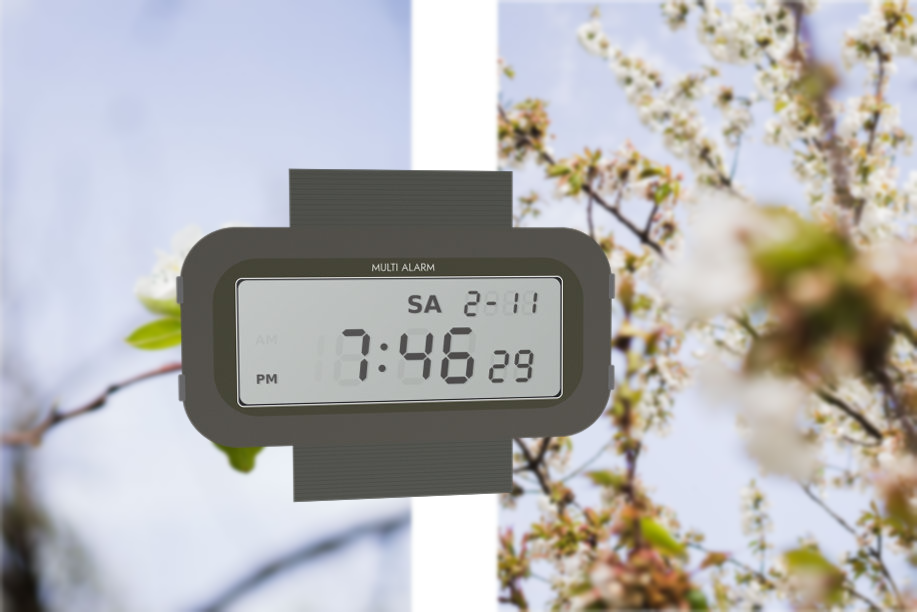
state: 7:46:29
